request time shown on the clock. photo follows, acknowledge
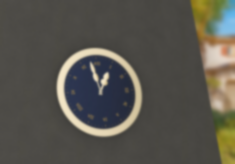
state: 12:58
